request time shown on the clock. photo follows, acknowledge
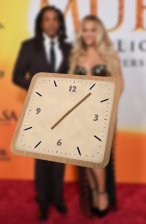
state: 7:06
